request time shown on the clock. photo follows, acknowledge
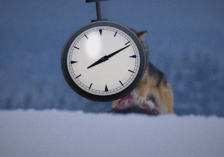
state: 8:11
